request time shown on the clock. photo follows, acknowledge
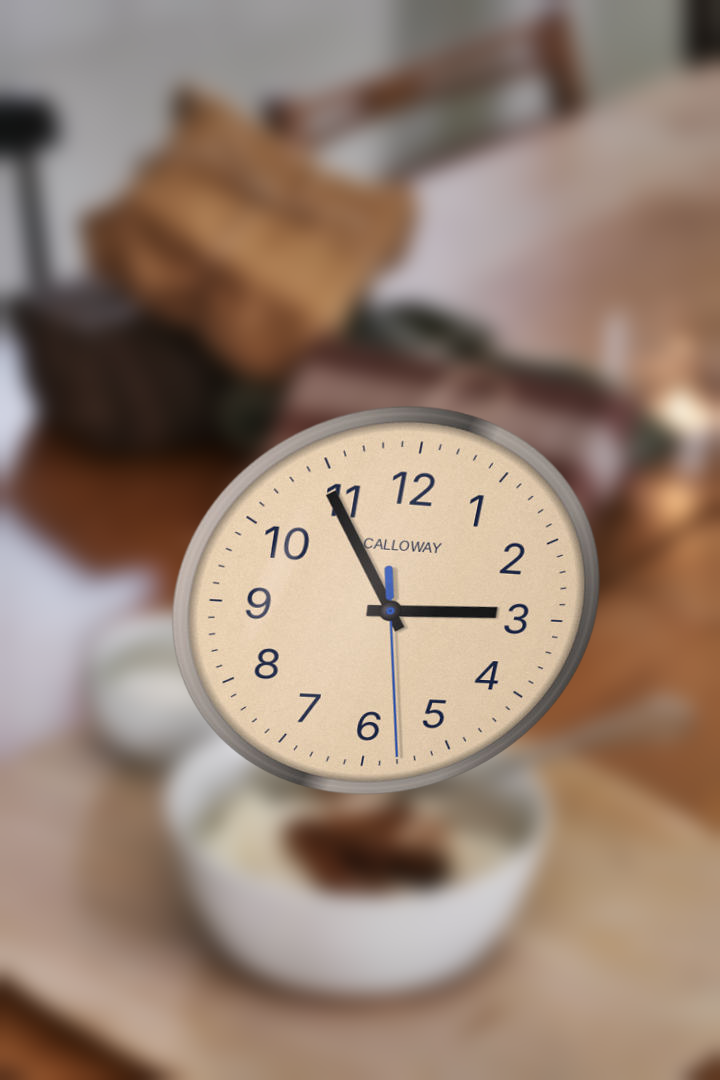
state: 2:54:28
